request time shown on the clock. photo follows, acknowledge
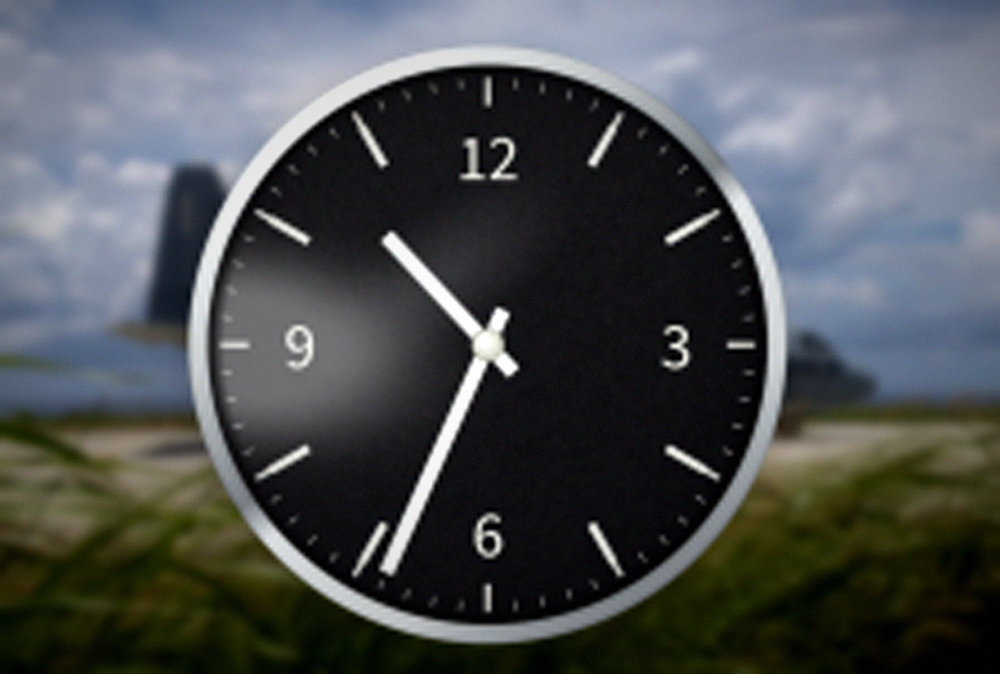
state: 10:34
